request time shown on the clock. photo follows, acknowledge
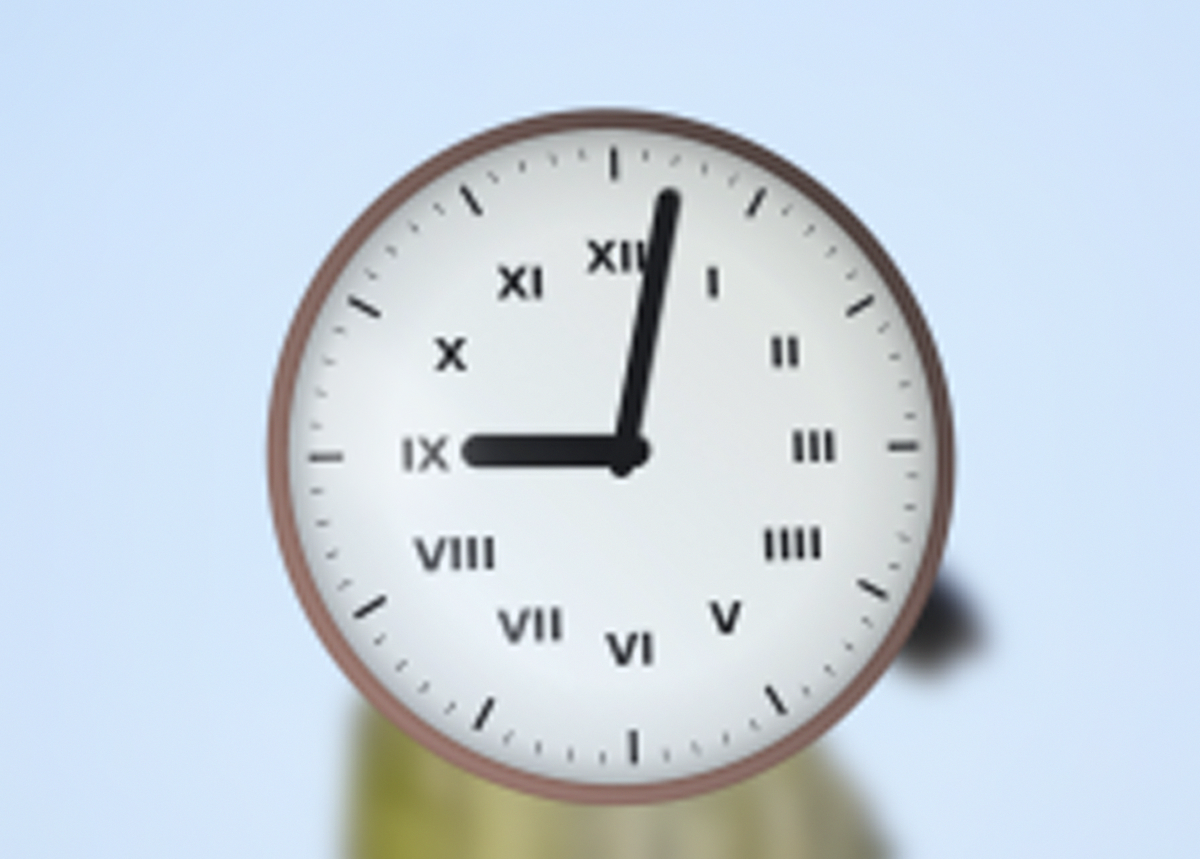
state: 9:02
